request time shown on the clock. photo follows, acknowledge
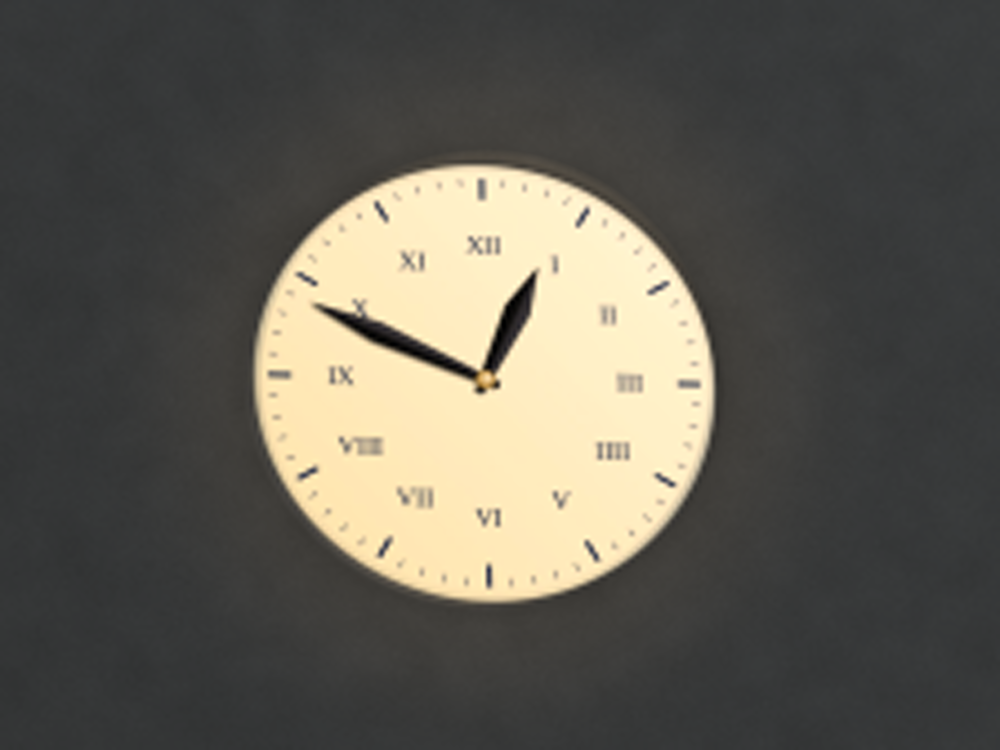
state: 12:49
